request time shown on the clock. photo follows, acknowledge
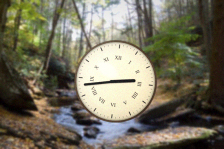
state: 2:43
